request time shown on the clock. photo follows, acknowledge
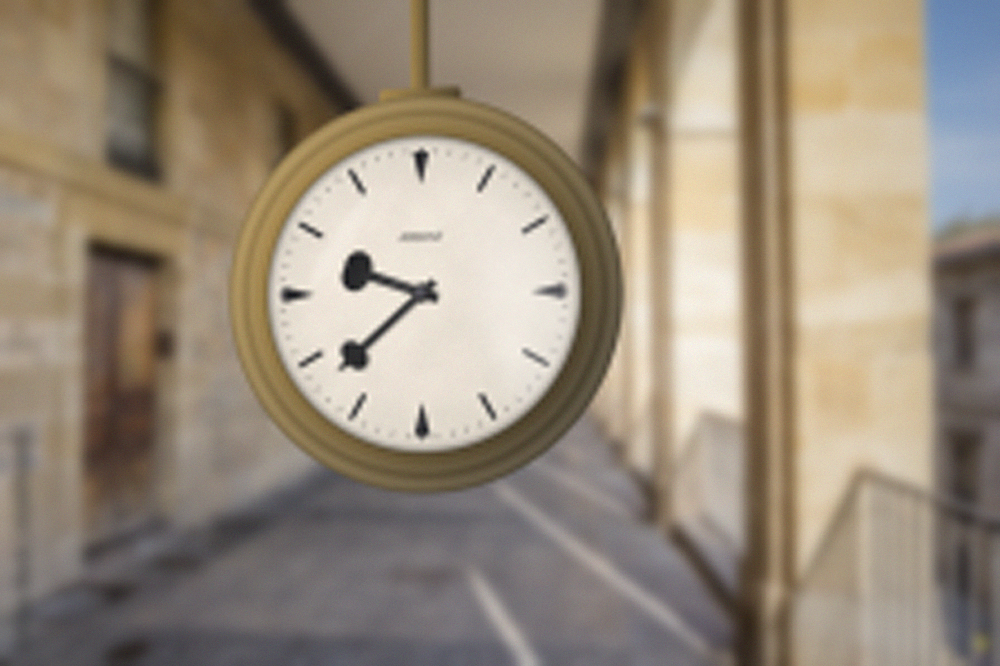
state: 9:38
